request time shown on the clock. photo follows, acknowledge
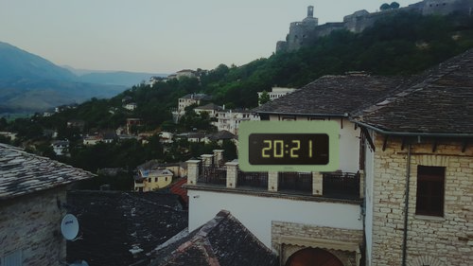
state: 20:21
